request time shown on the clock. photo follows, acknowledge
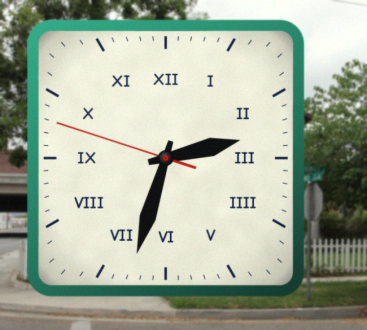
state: 2:32:48
